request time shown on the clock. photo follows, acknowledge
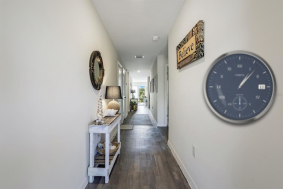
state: 1:07
